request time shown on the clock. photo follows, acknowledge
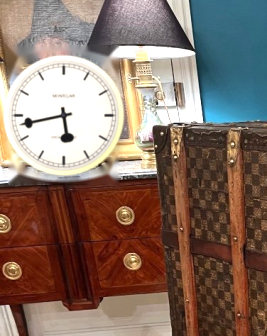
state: 5:43
